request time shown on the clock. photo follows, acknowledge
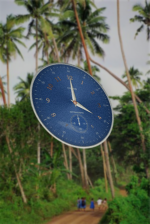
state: 4:00
